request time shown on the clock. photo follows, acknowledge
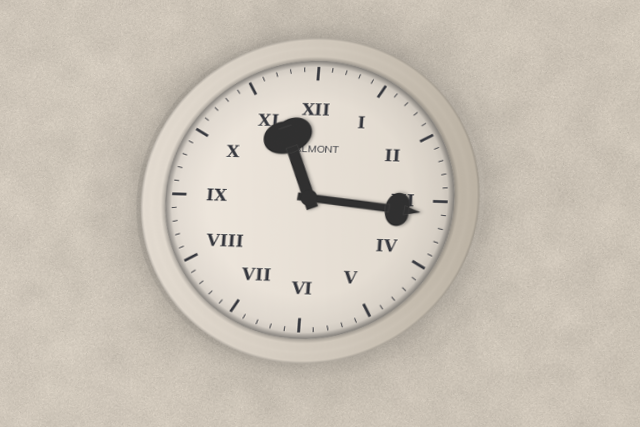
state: 11:16
